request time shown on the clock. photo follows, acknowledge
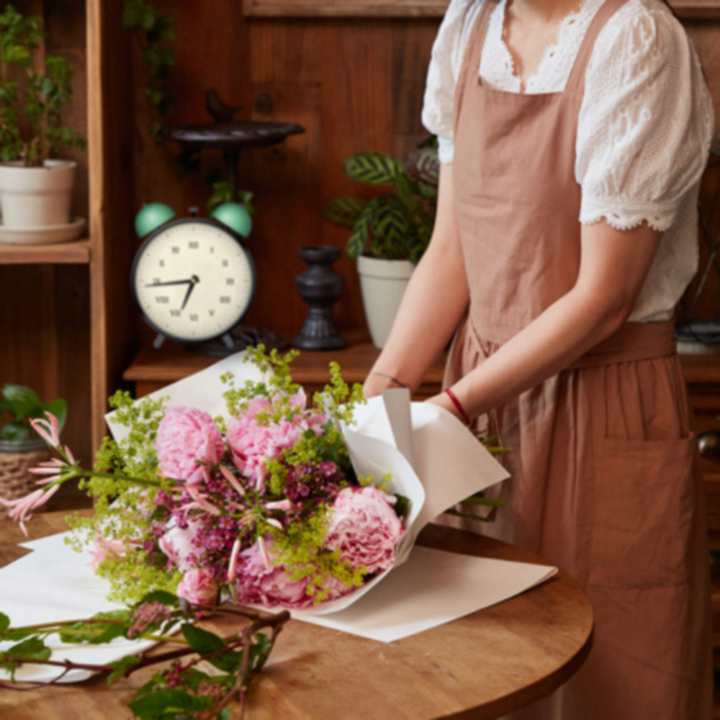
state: 6:44
